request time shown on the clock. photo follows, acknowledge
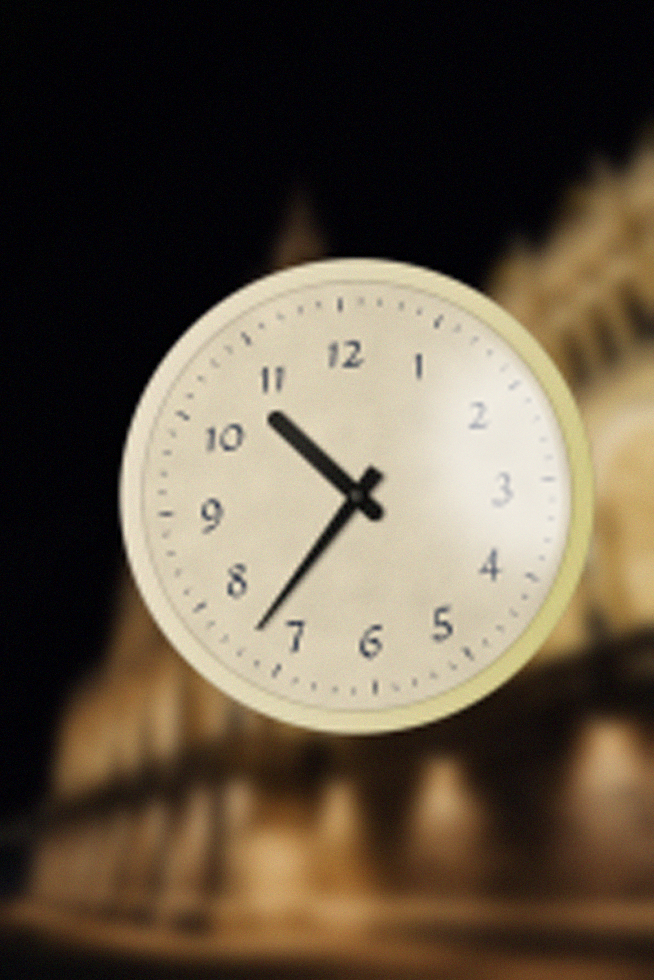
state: 10:37
